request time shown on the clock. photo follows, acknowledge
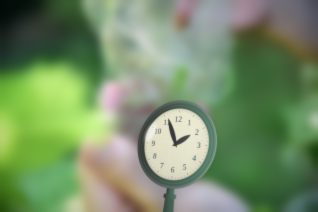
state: 1:56
